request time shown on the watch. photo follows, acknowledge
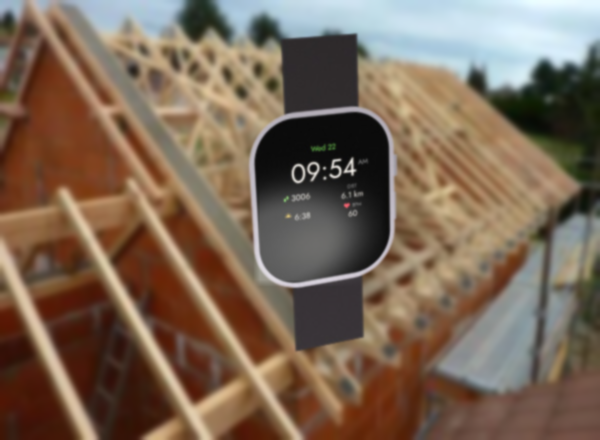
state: 9:54
